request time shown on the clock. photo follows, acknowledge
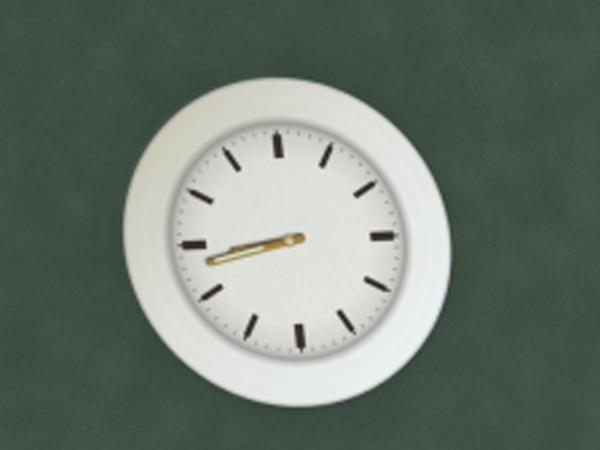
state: 8:43
